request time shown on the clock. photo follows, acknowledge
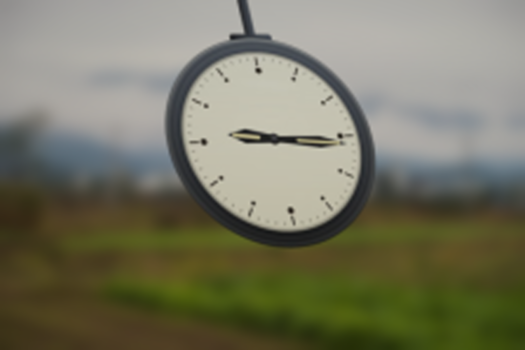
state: 9:16
